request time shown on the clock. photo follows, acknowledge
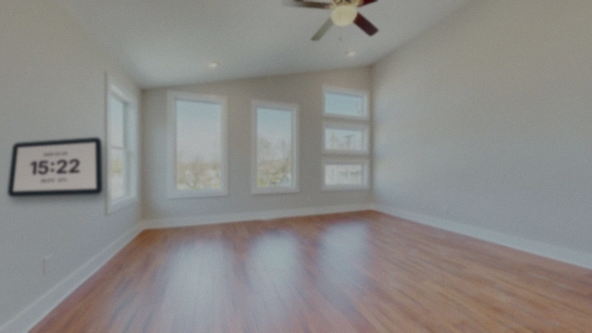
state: 15:22
